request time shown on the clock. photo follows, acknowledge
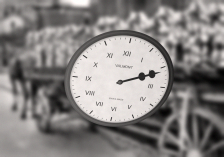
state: 2:11
